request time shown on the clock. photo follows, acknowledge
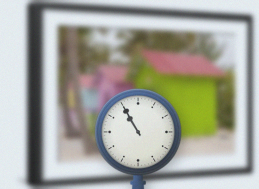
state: 10:55
